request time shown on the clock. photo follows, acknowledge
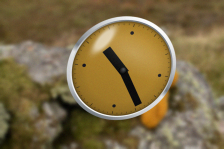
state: 10:24
